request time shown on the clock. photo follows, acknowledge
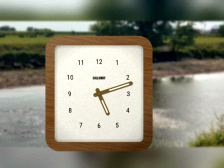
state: 5:12
